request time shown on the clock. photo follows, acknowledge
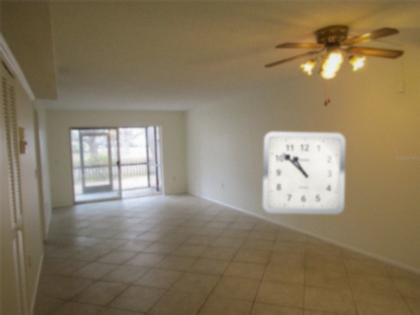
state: 10:52
